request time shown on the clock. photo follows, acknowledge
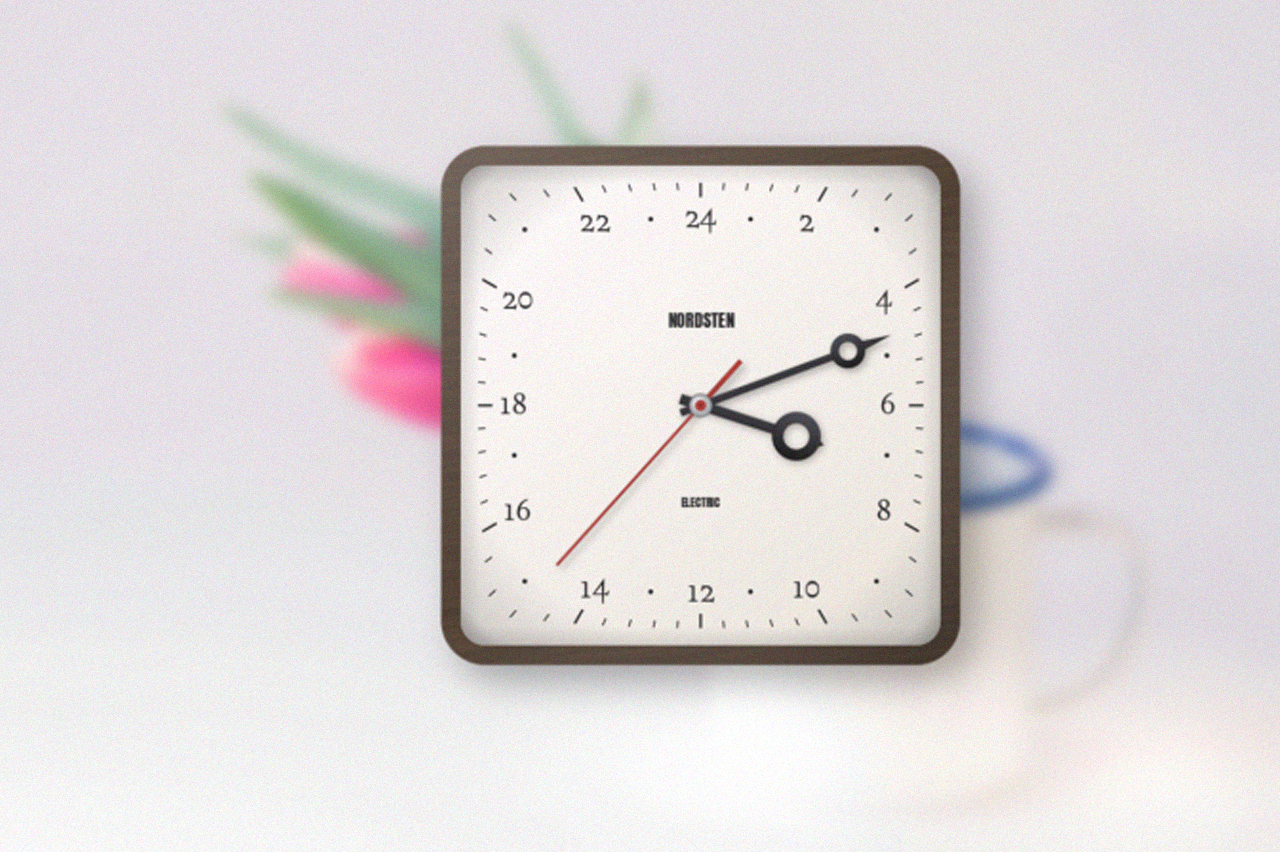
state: 7:11:37
